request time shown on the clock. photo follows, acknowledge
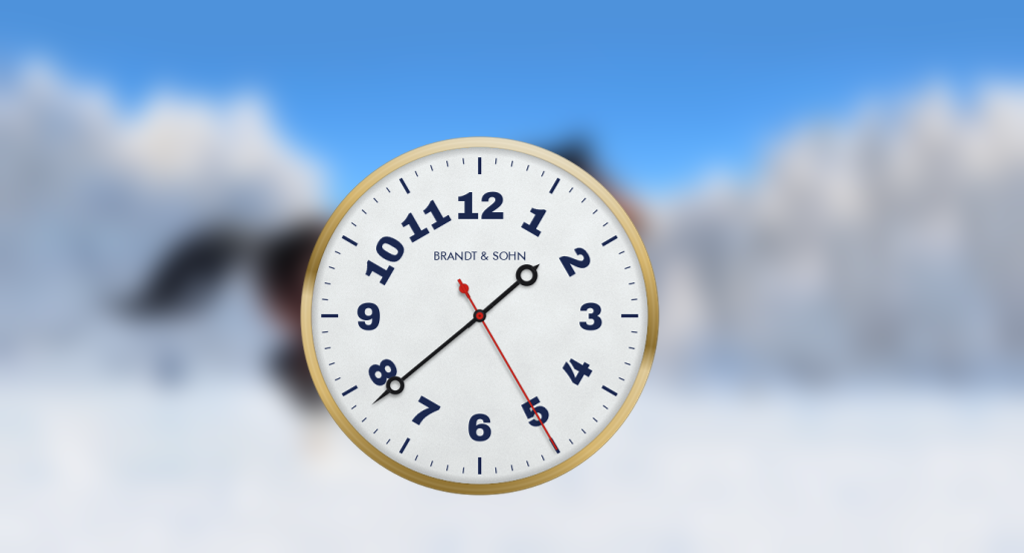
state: 1:38:25
